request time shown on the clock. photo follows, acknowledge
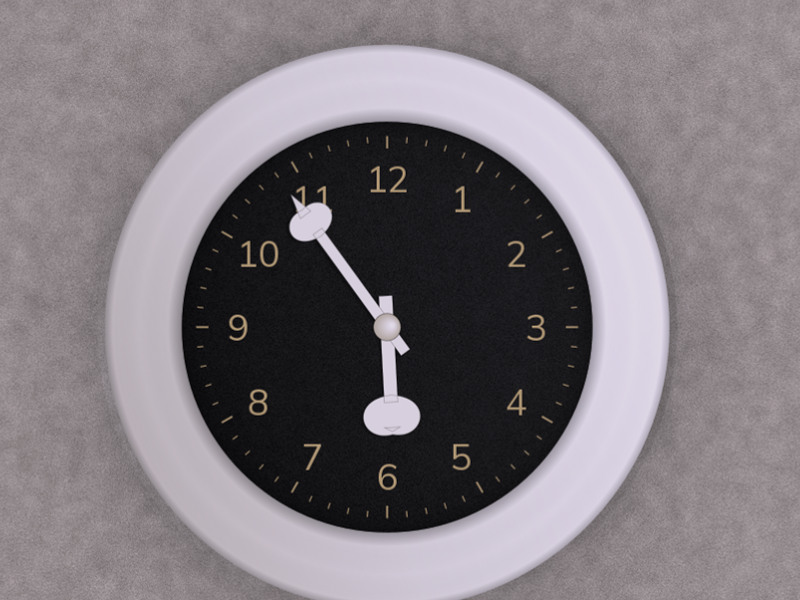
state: 5:54
